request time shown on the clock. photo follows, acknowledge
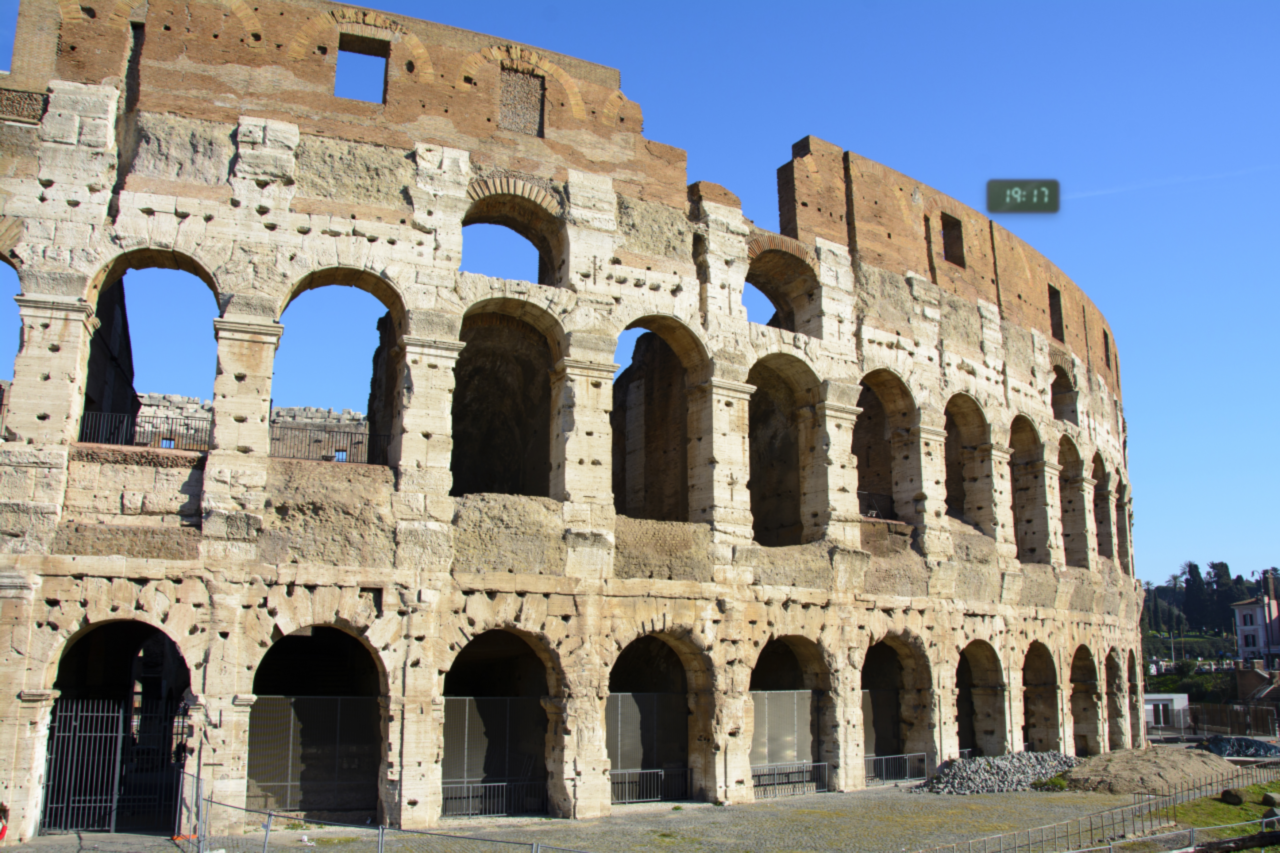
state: 19:17
